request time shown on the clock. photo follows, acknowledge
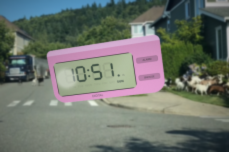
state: 10:51
